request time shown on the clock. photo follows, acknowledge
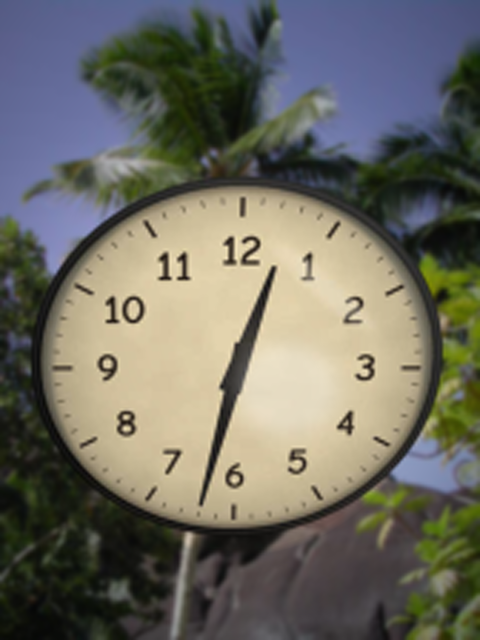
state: 12:32
